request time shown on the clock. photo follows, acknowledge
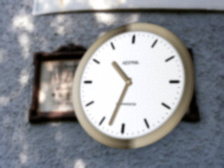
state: 10:33
